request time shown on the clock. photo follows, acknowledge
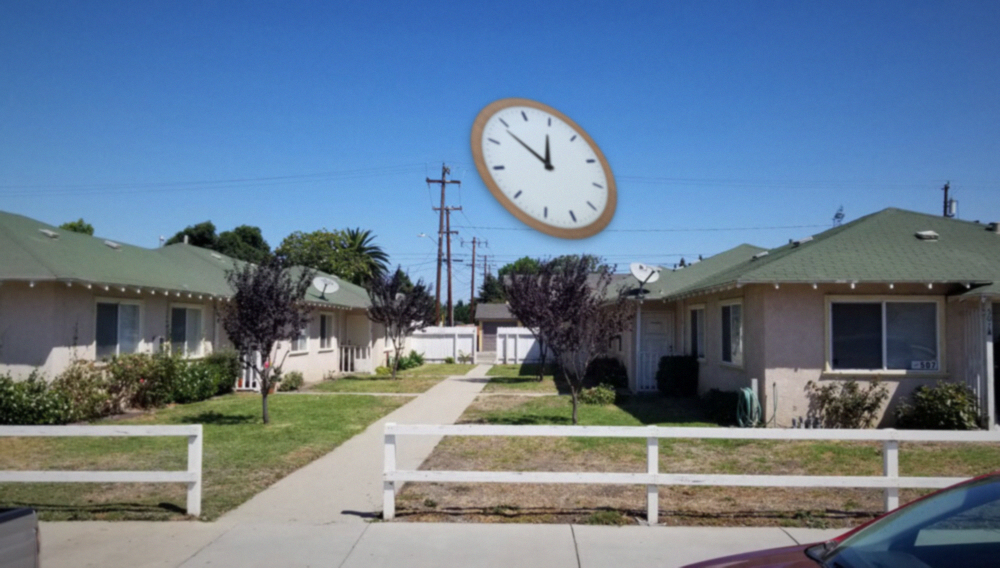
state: 12:54
